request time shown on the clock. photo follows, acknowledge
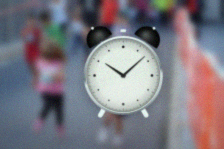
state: 10:08
